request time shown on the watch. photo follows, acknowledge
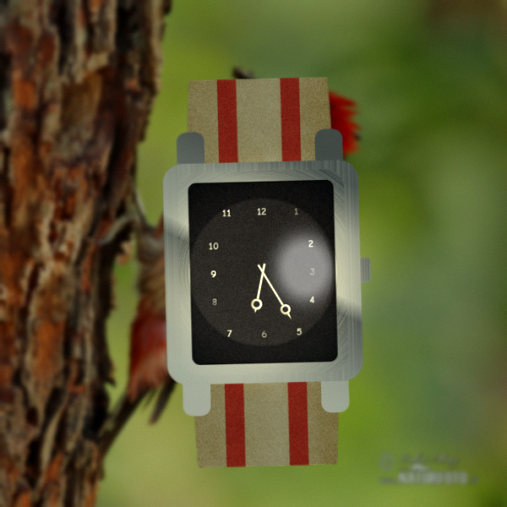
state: 6:25
